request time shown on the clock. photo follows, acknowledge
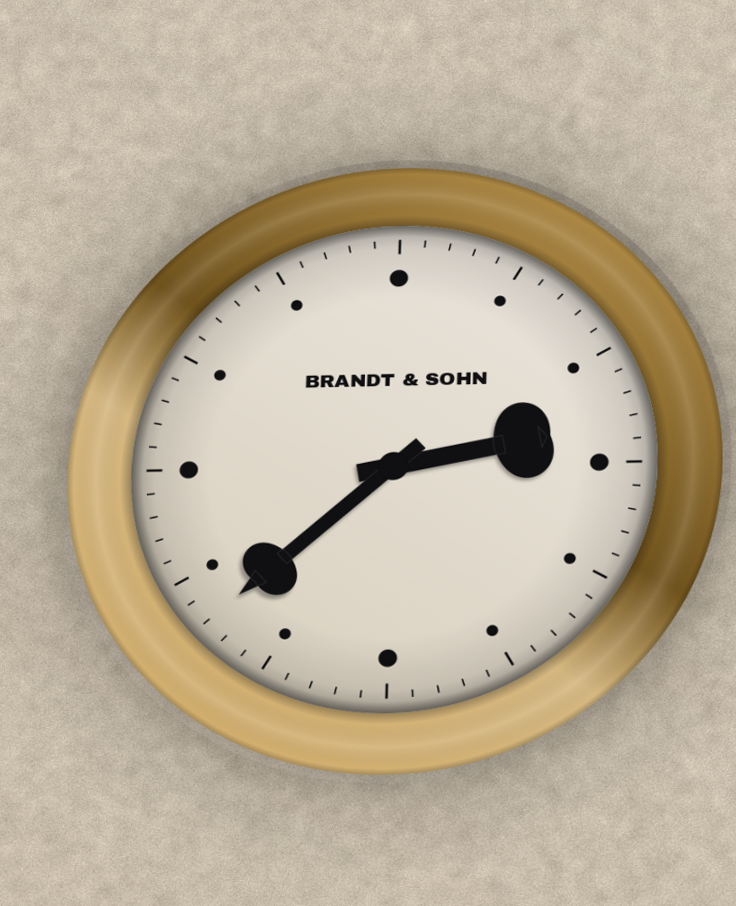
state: 2:38
